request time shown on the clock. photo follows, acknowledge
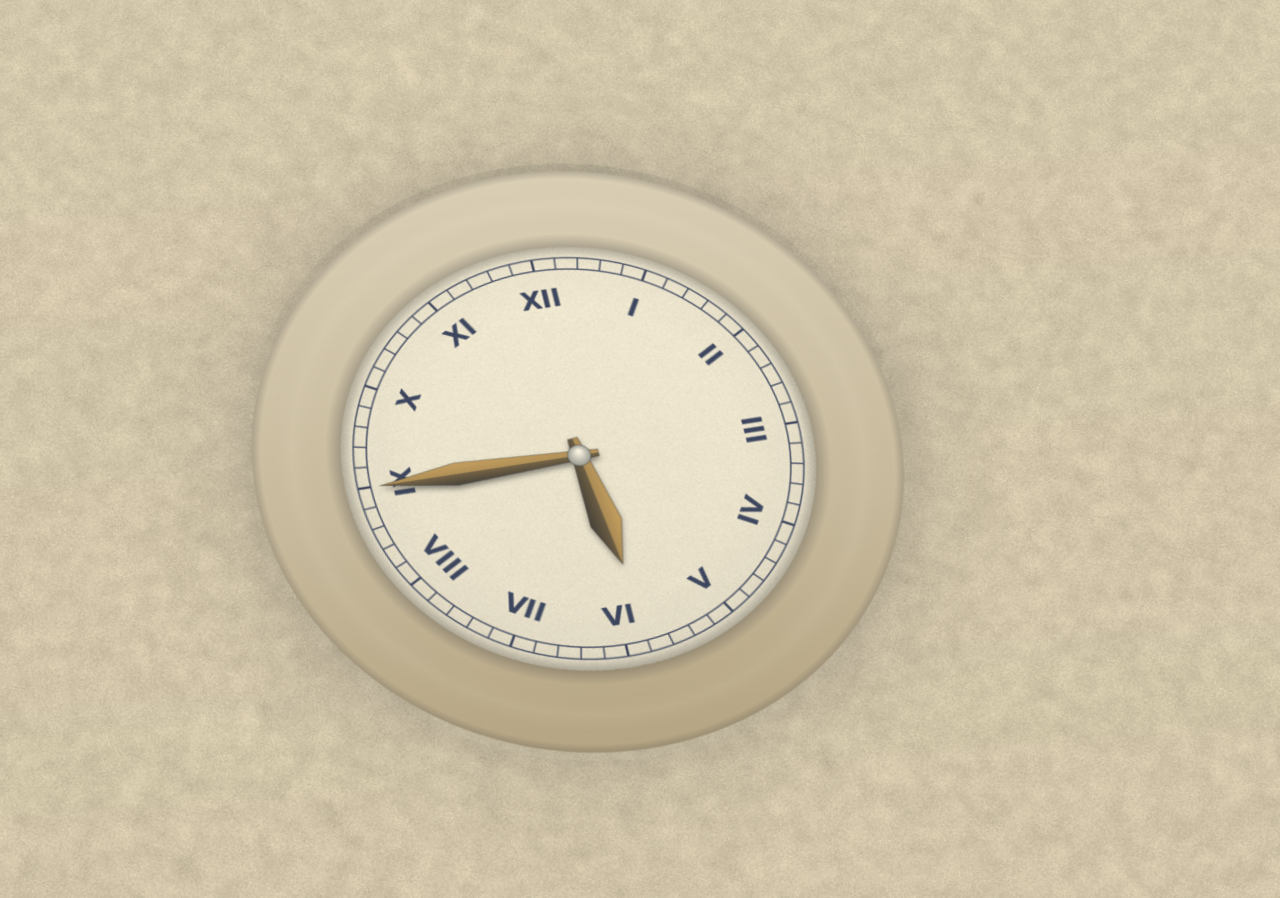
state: 5:45
